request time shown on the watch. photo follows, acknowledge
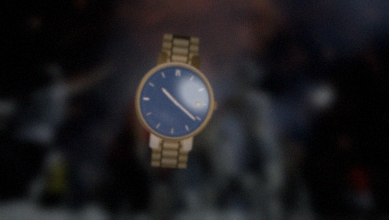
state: 10:21
